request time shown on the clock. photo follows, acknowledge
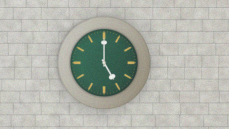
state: 5:00
